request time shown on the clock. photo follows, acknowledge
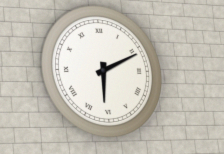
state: 6:11
